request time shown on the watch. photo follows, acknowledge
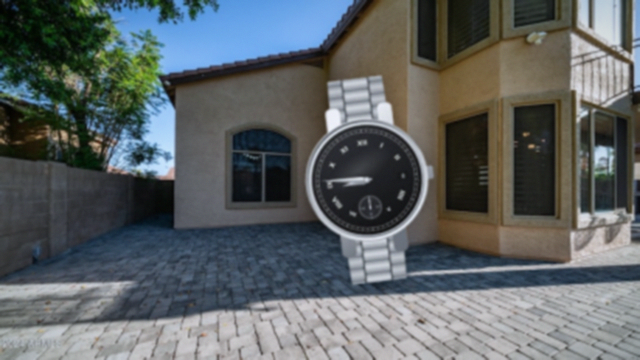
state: 8:46
